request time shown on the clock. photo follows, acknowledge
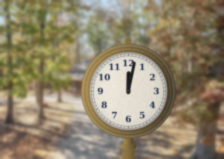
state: 12:02
